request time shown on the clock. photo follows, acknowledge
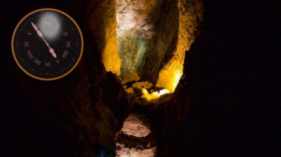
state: 4:54
